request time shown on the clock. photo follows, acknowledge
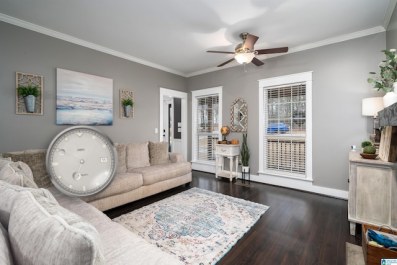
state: 6:50
